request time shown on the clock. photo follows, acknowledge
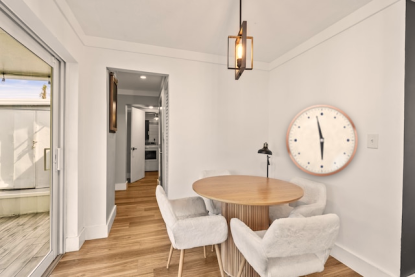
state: 5:58
